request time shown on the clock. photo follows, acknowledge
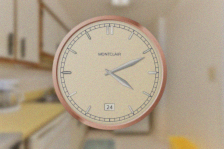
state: 4:11
